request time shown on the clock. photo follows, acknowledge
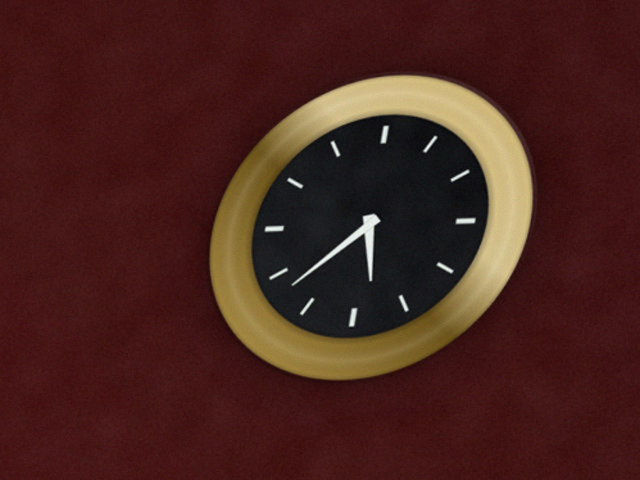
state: 5:38
